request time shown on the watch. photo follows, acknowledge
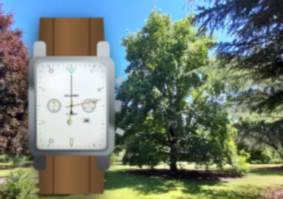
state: 6:13
